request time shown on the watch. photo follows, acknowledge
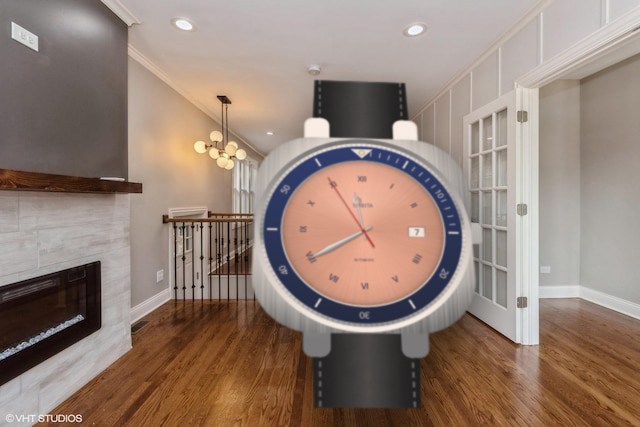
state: 11:39:55
